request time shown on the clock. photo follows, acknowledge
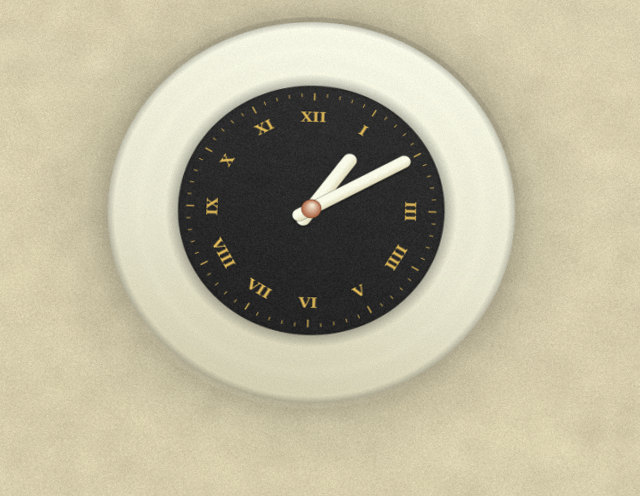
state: 1:10
